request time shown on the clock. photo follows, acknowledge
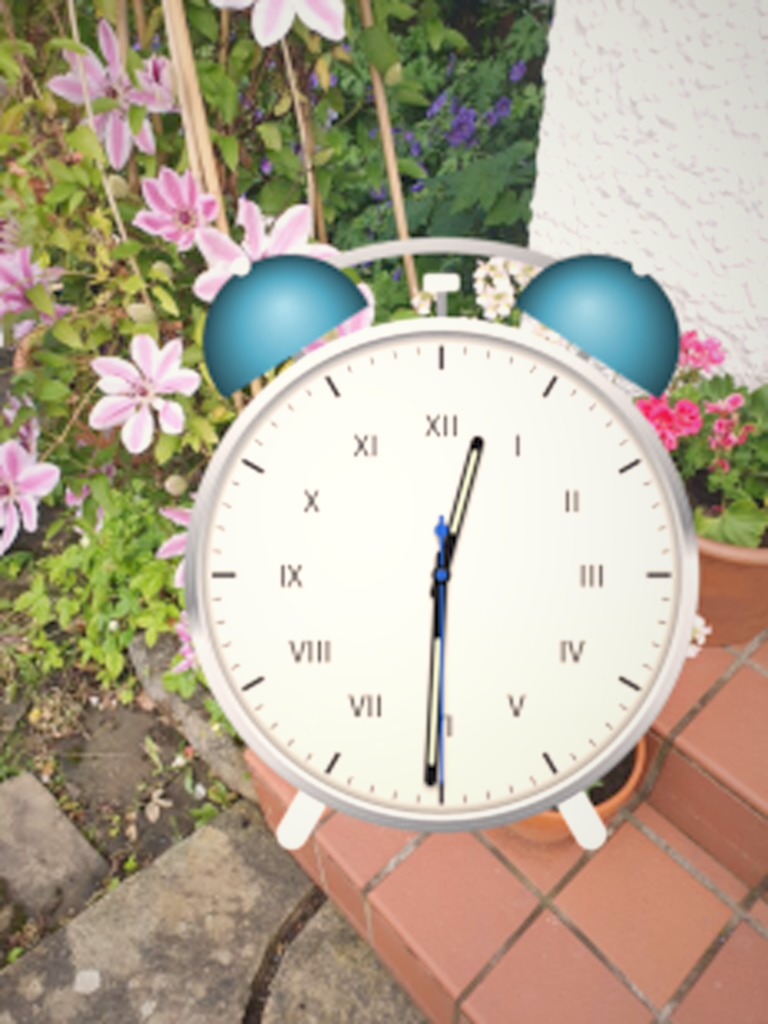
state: 12:30:30
